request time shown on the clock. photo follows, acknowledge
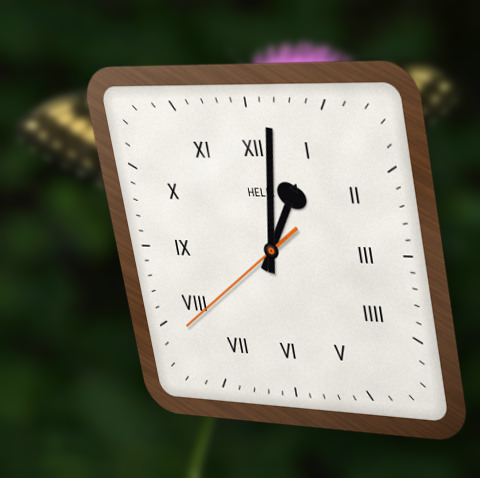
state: 1:01:39
